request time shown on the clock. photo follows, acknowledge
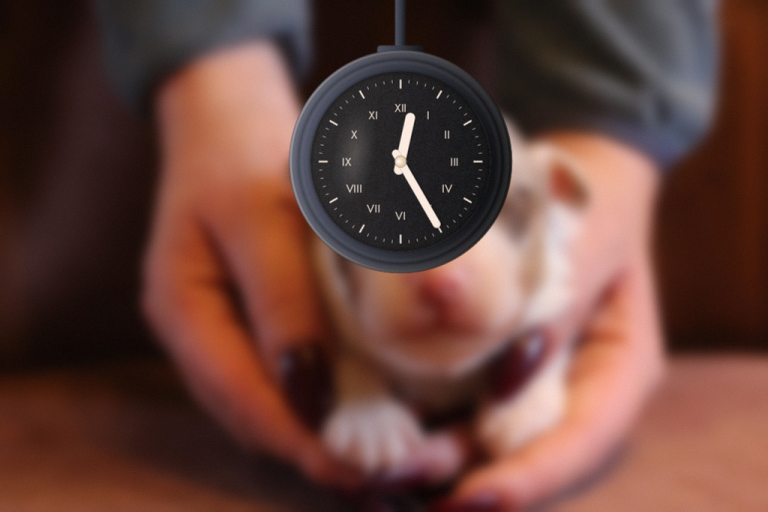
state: 12:25
